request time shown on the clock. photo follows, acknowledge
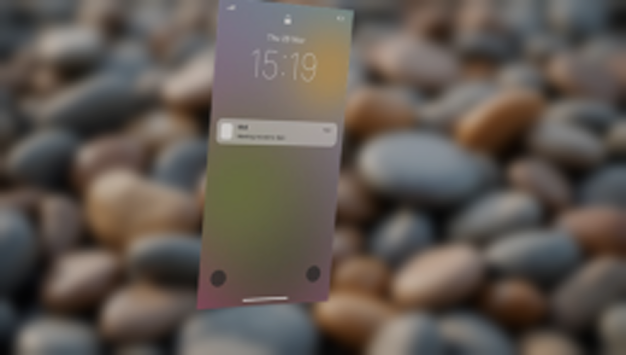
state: 15:19
